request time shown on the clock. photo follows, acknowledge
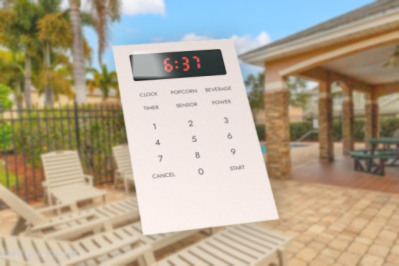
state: 6:37
